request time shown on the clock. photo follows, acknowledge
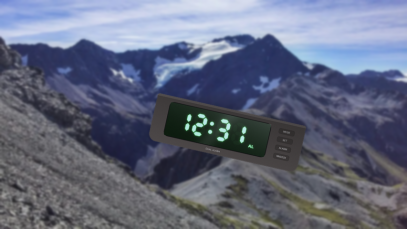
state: 12:31
